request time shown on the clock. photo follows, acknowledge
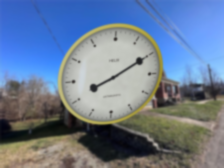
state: 8:10
